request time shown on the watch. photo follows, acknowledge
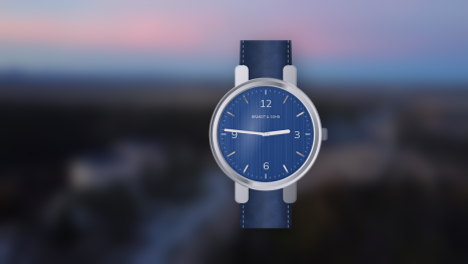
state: 2:46
